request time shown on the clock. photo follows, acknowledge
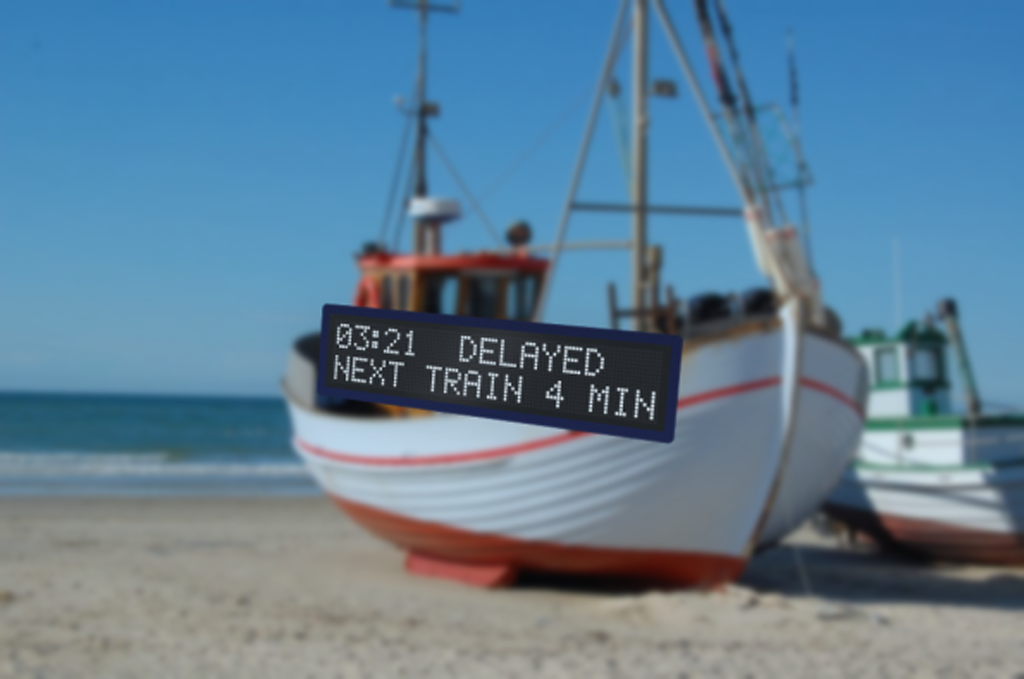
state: 3:21
